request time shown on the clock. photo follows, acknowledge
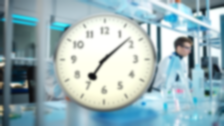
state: 7:08
